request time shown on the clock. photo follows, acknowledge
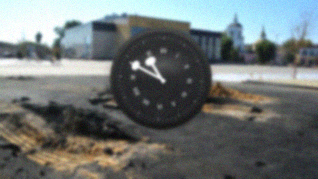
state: 10:49
